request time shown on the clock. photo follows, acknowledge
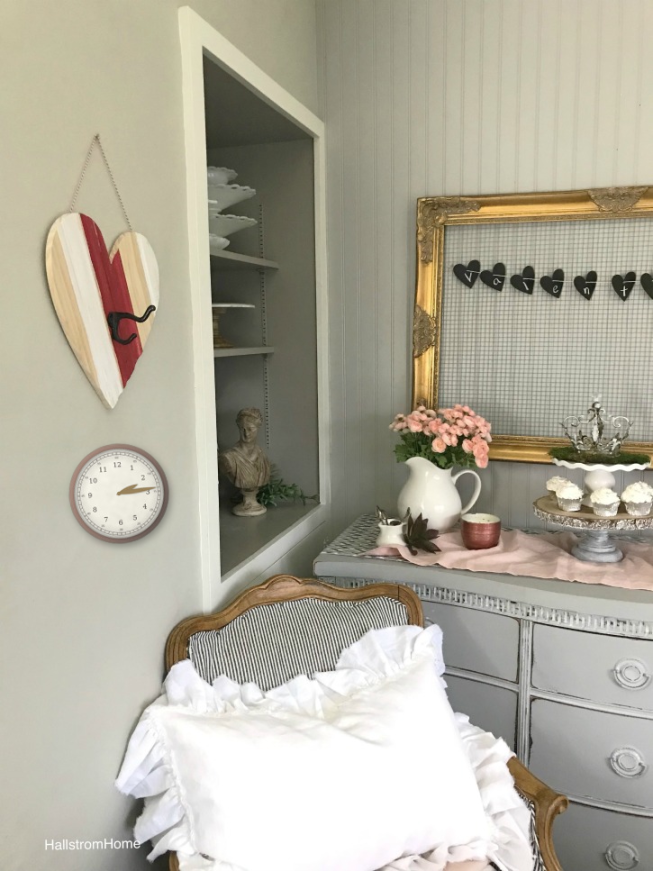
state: 2:14
